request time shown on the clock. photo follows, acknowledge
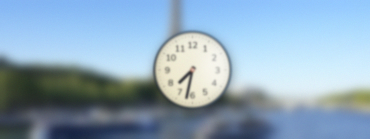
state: 7:32
